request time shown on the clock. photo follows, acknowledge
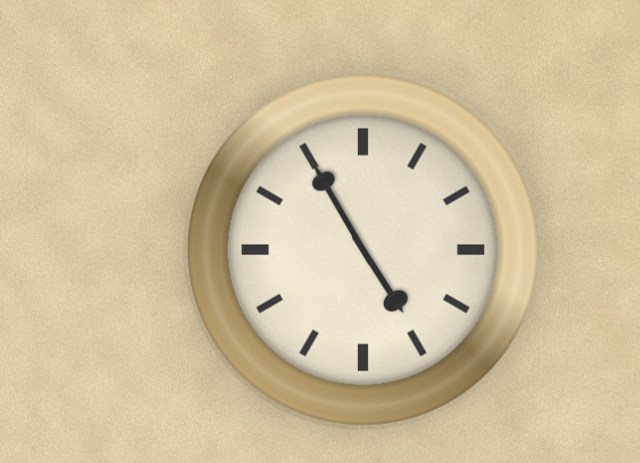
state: 4:55
